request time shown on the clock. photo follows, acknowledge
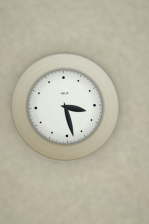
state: 3:28
